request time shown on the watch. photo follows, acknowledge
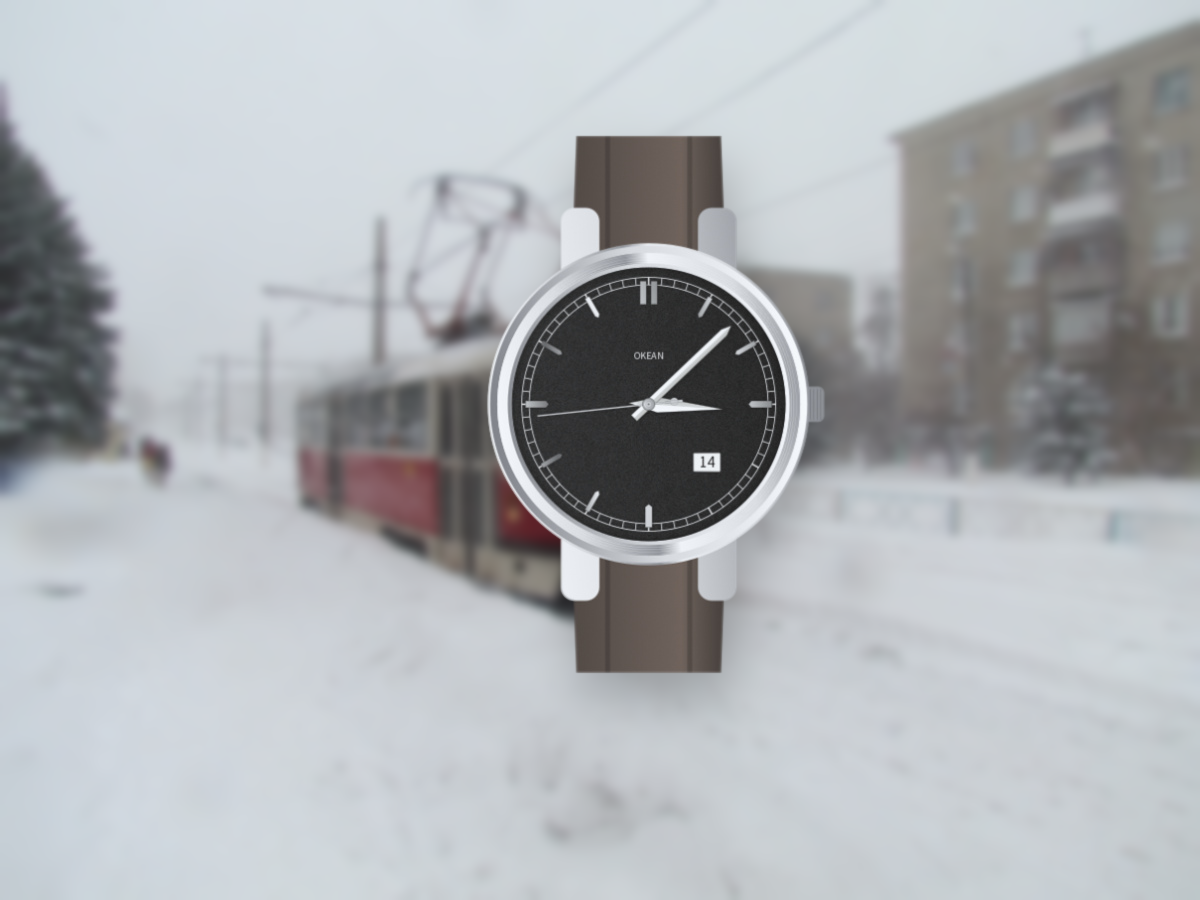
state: 3:07:44
